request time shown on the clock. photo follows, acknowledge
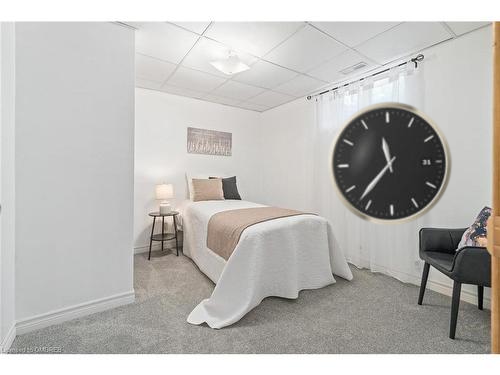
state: 11:37
